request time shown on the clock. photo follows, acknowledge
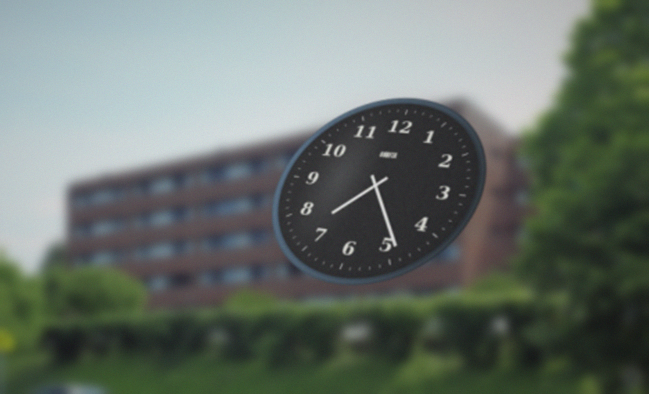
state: 7:24
